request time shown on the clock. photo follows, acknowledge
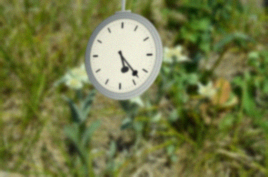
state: 5:23
